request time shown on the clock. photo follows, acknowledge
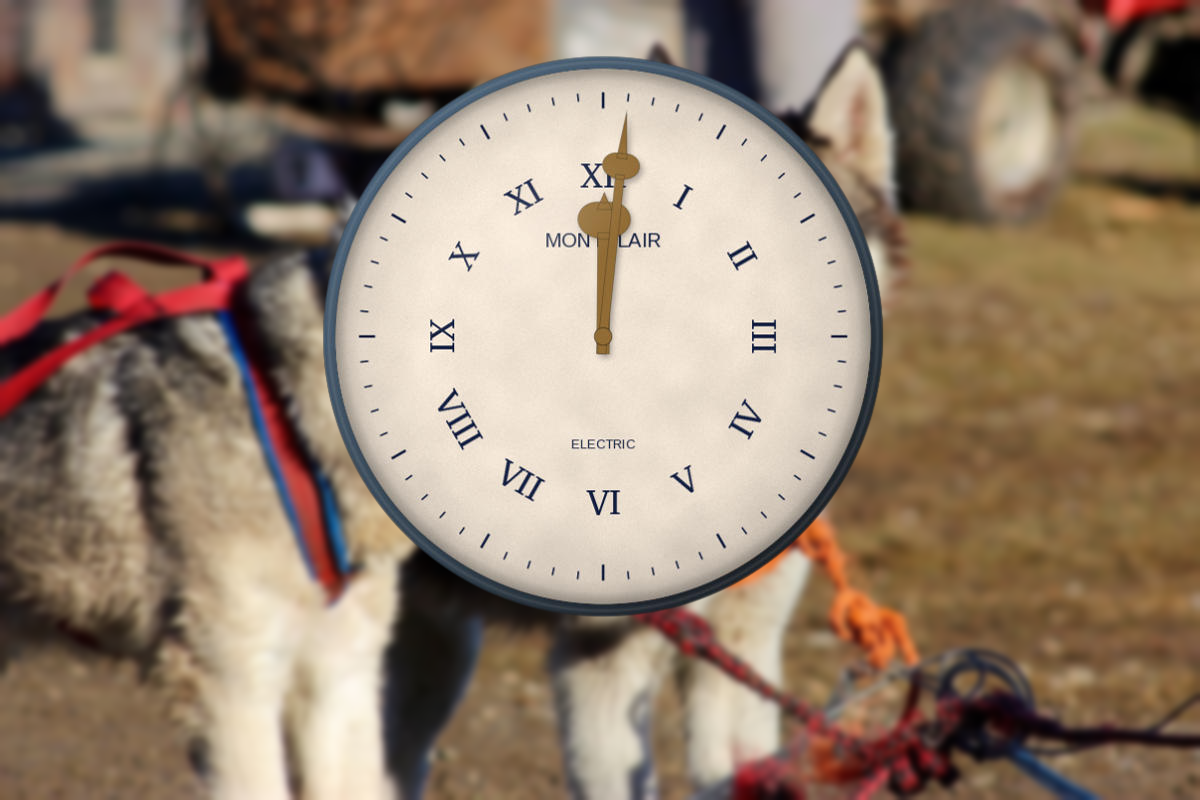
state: 12:01
